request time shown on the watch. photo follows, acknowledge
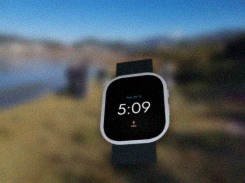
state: 5:09
